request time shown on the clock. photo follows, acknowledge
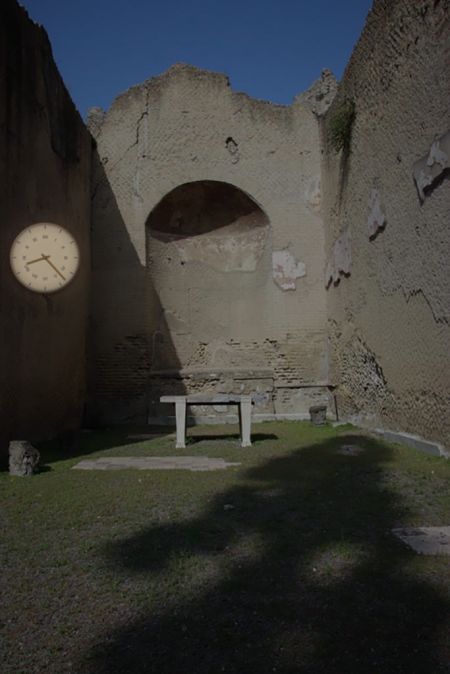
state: 8:23
